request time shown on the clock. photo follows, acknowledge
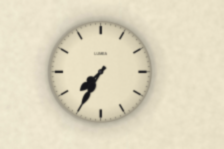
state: 7:35
